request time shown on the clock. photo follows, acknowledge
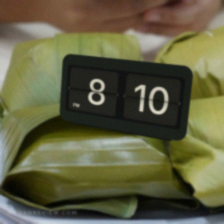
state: 8:10
